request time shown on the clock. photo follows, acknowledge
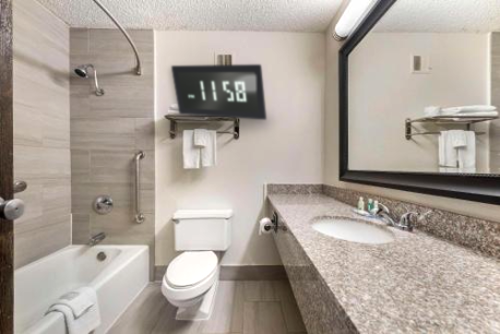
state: 11:58
